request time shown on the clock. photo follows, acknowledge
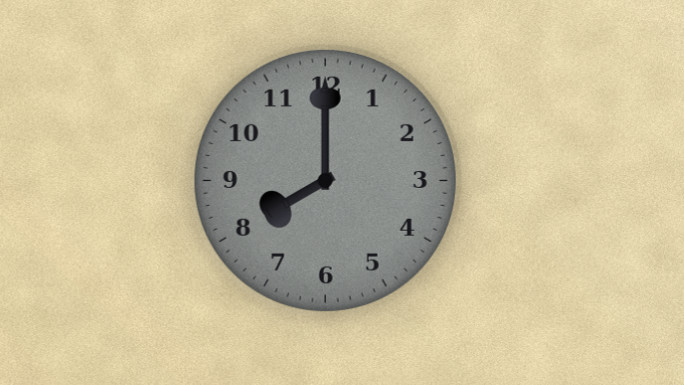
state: 8:00
